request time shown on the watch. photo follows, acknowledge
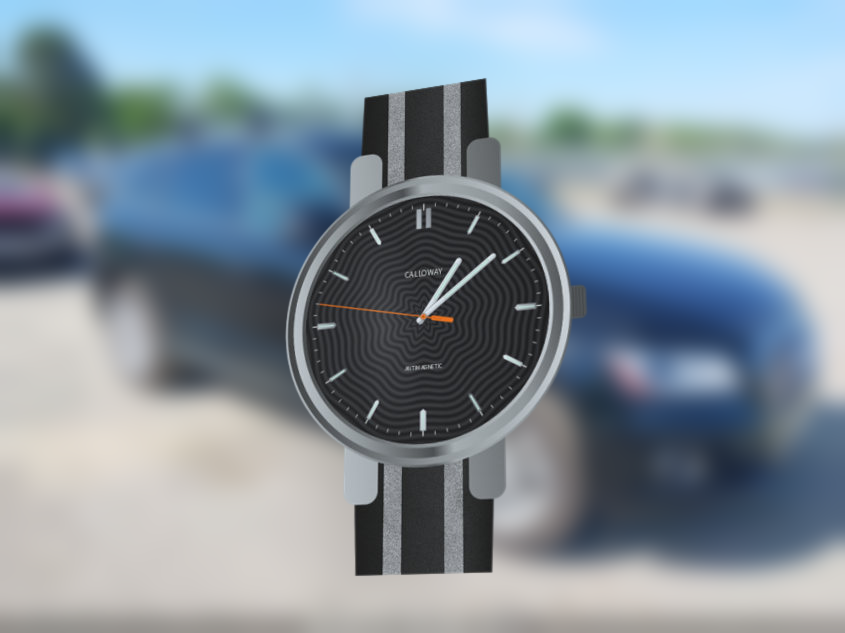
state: 1:08:47
